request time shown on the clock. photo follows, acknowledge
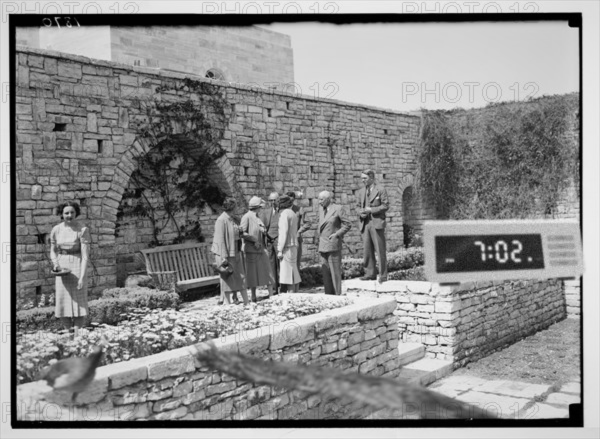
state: 7:02
